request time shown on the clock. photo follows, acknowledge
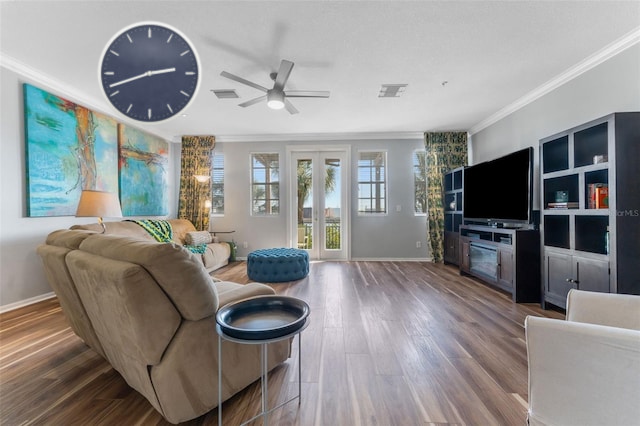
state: 2:42
